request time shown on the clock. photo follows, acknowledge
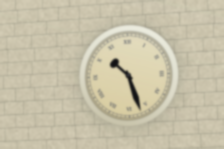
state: 10:27
